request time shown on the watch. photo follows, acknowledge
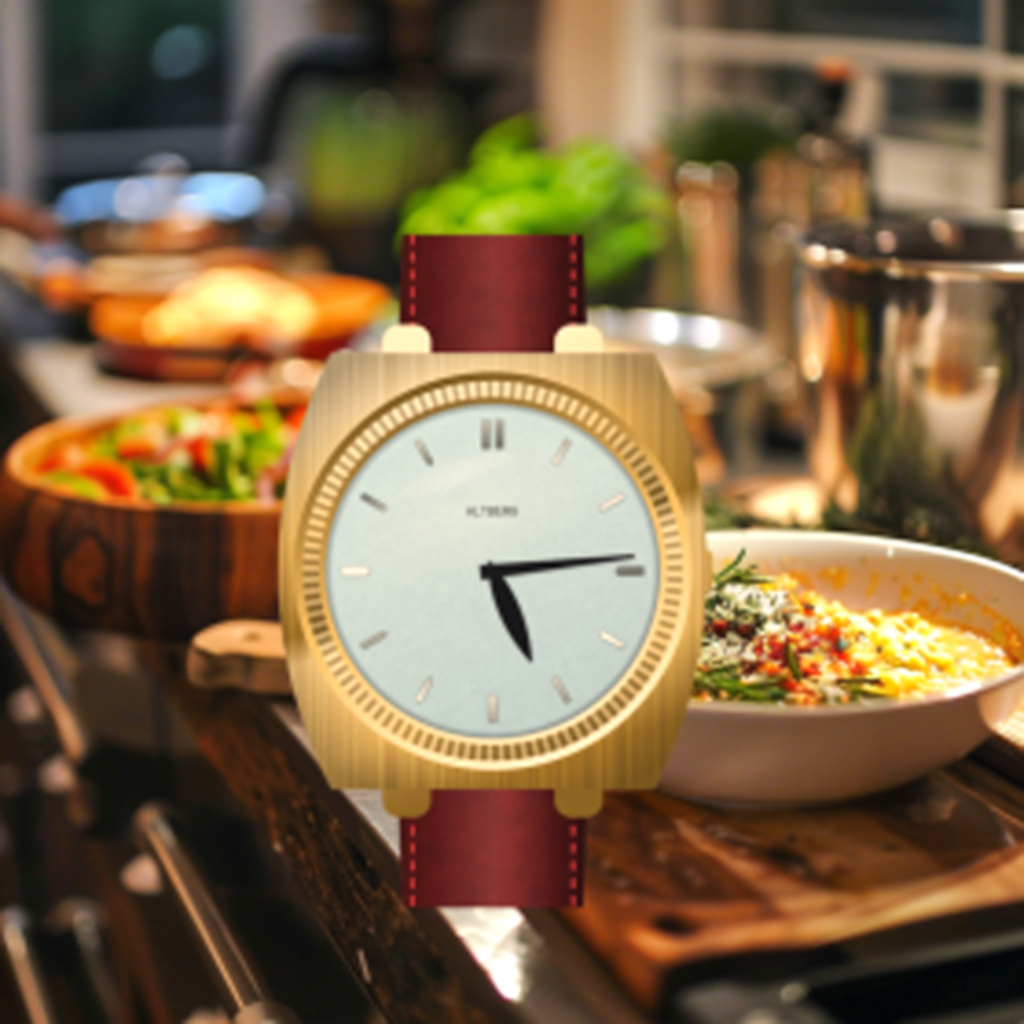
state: 5:14
